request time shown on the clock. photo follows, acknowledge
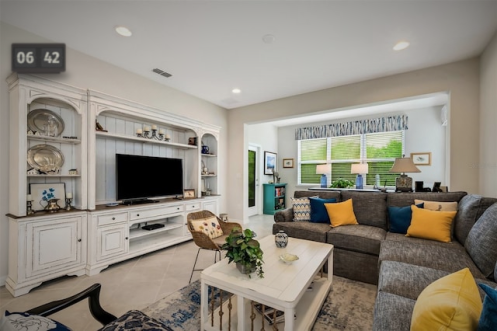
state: 6:42
